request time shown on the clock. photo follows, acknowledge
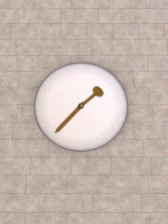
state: 1:37
